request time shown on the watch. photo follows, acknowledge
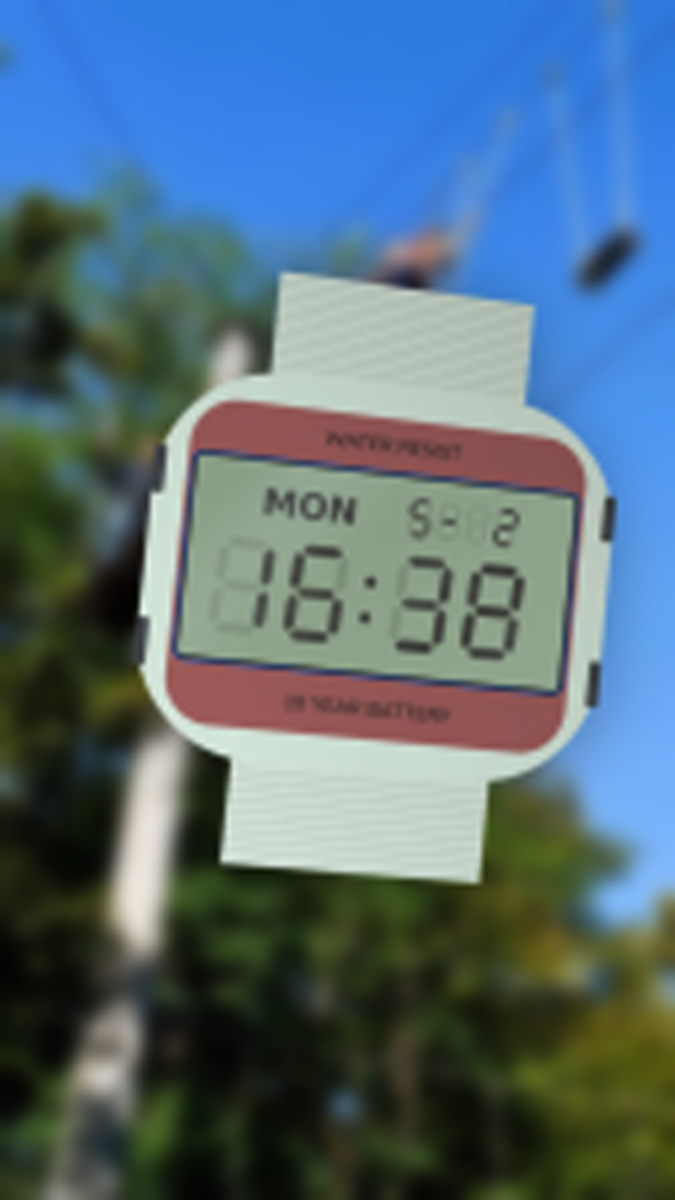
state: 16:38
